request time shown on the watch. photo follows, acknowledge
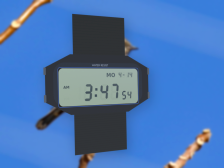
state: 3:47:54
